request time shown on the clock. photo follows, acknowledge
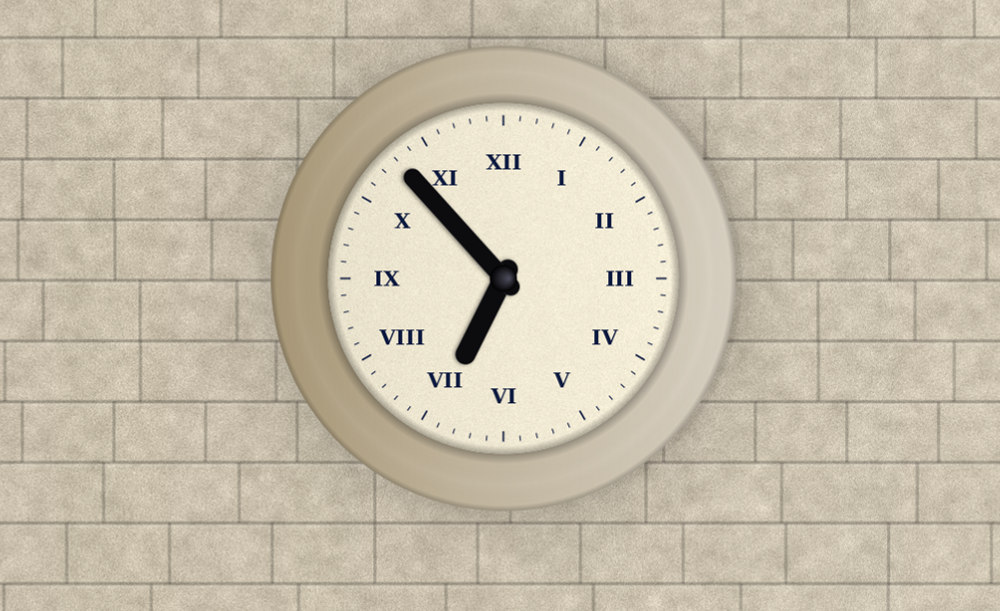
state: 6:53
